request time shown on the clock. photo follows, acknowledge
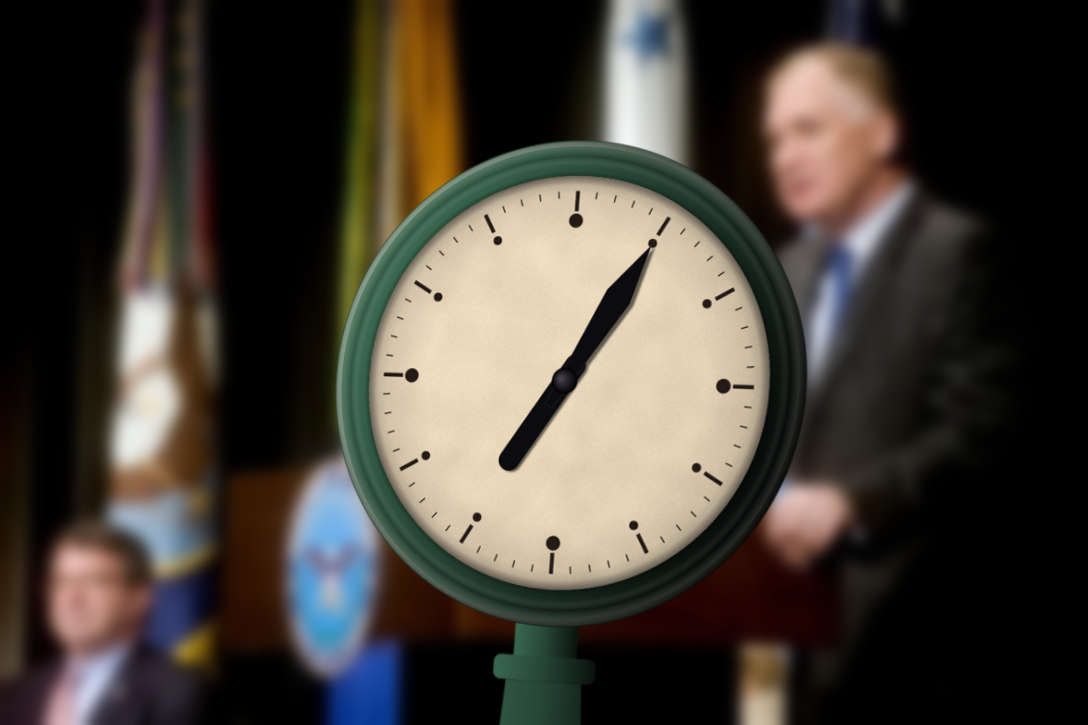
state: 7:05
